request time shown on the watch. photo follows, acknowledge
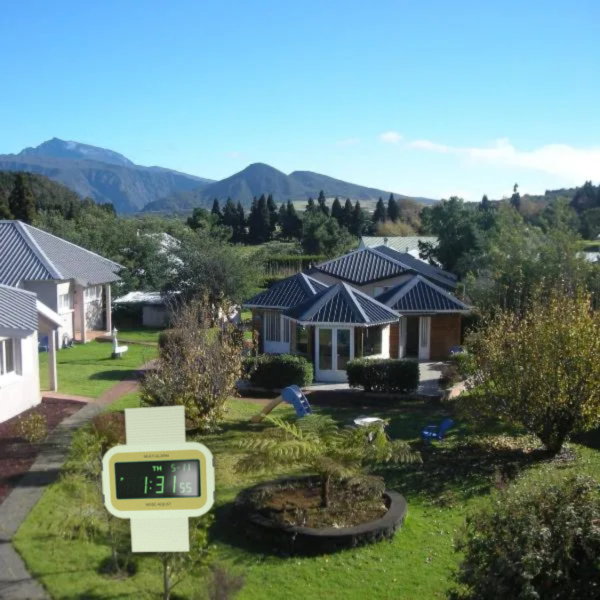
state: 1:31
